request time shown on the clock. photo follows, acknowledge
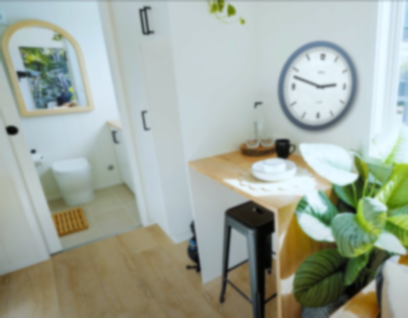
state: 2:48
